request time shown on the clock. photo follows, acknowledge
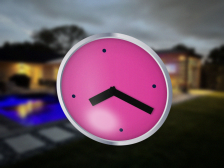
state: 8:21
